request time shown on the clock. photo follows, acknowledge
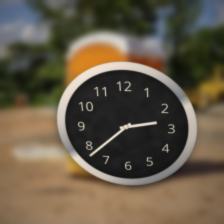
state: 2:38
